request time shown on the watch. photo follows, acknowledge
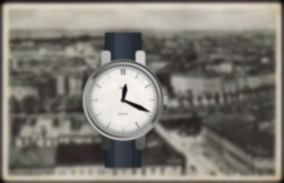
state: 12:19
